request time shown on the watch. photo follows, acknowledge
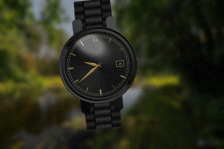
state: 9:39
